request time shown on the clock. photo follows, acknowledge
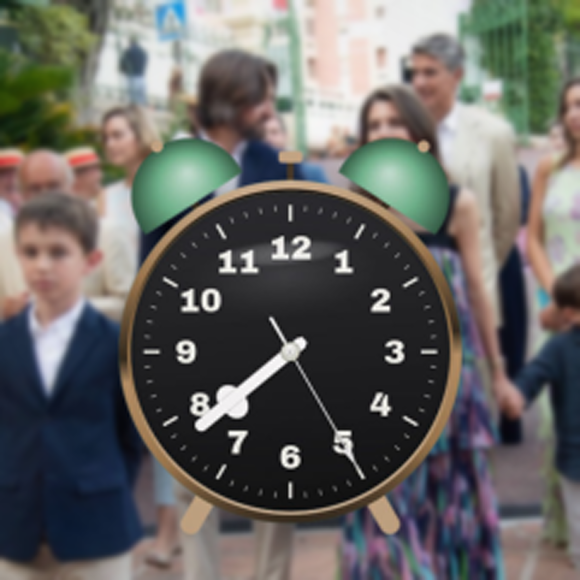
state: 7:38:25
